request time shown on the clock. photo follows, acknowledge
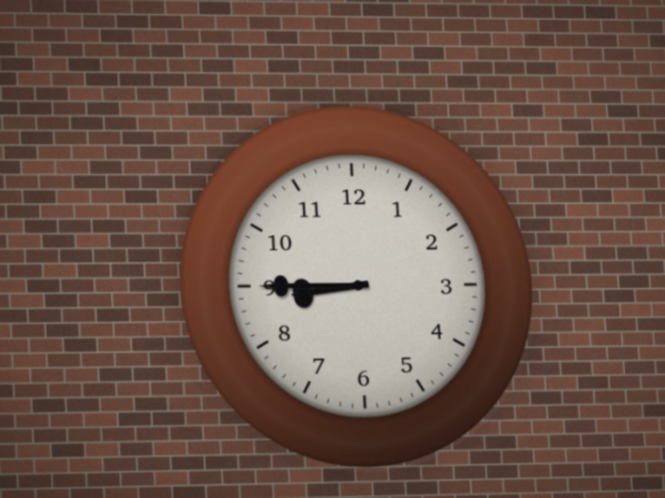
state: 8:45
